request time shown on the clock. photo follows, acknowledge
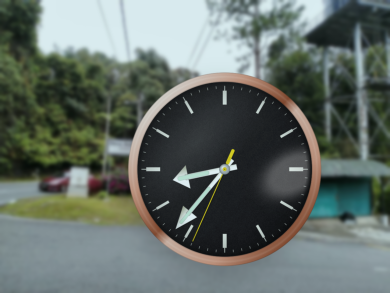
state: 8:36:34
